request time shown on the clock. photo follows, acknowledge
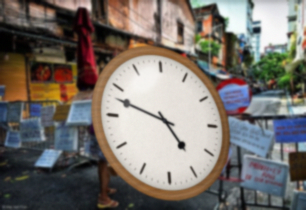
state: 4:48
